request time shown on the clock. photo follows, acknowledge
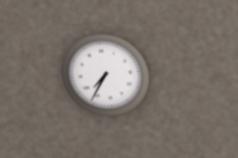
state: 7:36
